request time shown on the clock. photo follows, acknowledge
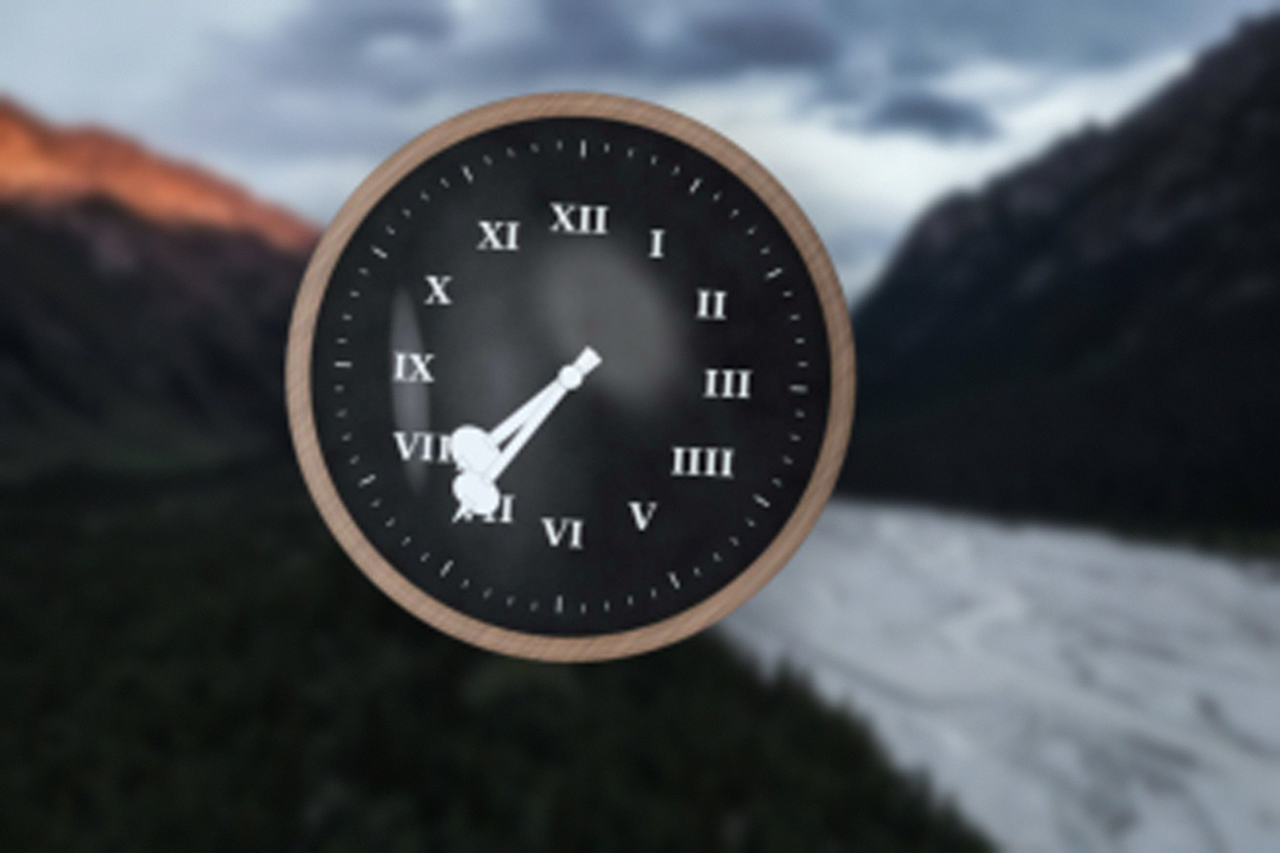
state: 7:36
